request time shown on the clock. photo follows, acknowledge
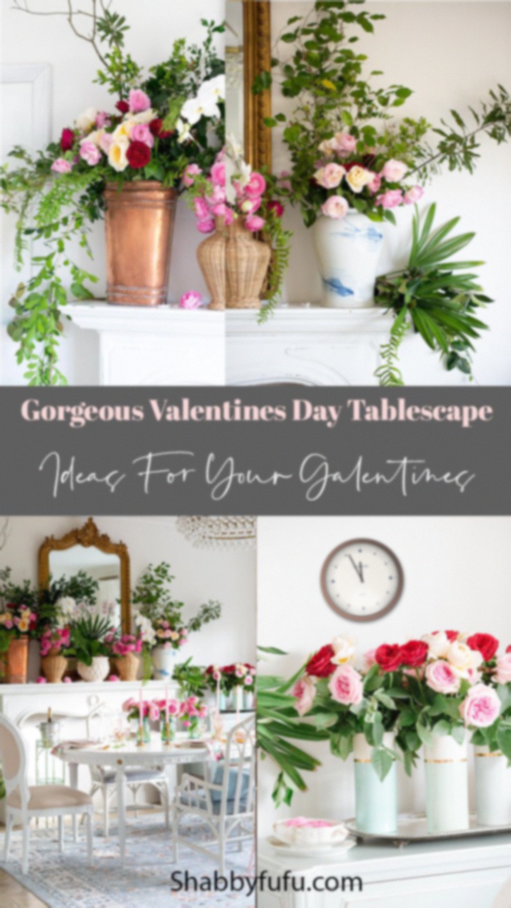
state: 11:56
